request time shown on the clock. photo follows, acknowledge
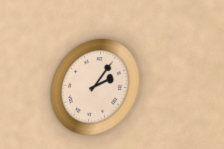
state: 2:05
